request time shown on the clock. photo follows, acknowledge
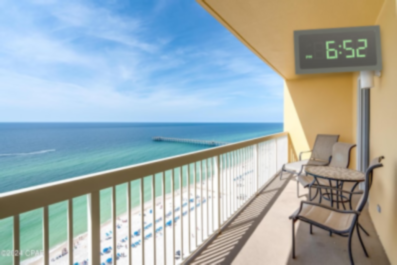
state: 6:52
